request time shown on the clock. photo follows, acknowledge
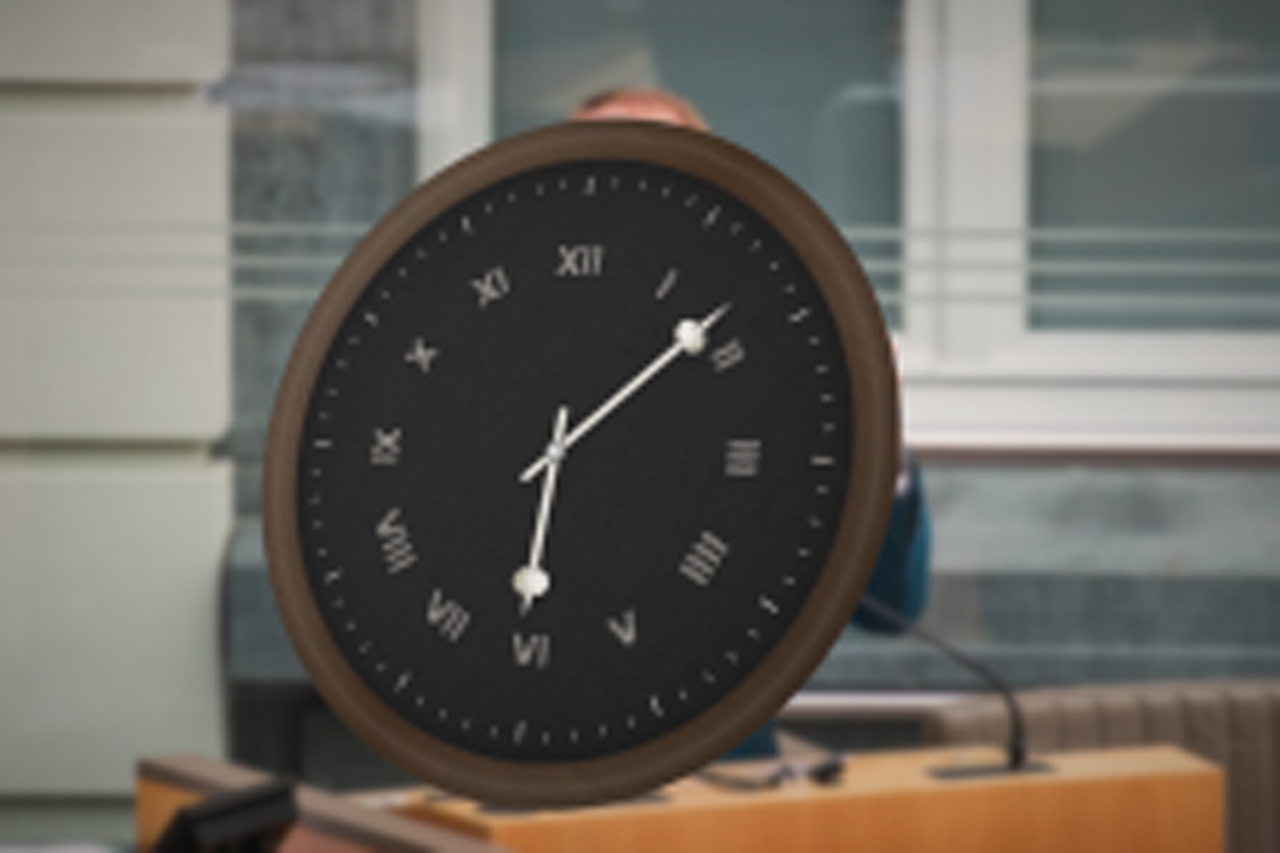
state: 6:08
